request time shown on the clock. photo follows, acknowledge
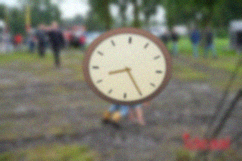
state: 8:25
